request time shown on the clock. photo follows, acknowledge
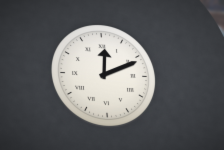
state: 12:11
